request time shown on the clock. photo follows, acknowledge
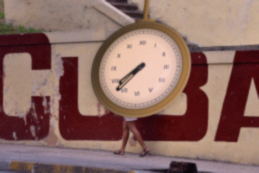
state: 7:37
